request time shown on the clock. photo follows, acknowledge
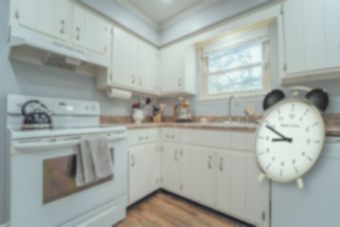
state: 8:49
